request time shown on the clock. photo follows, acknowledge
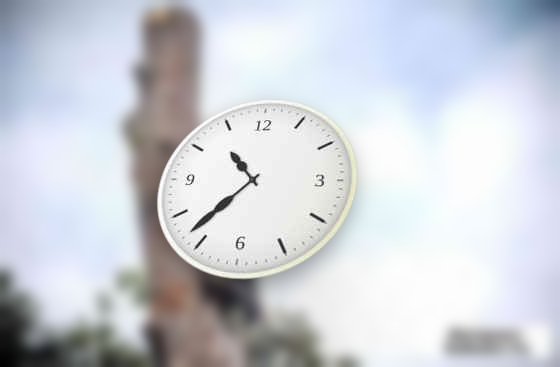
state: 10:37
